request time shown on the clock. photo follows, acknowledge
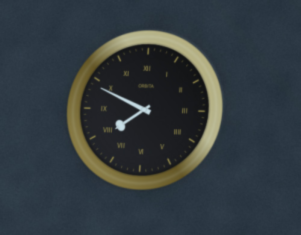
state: 7:49
